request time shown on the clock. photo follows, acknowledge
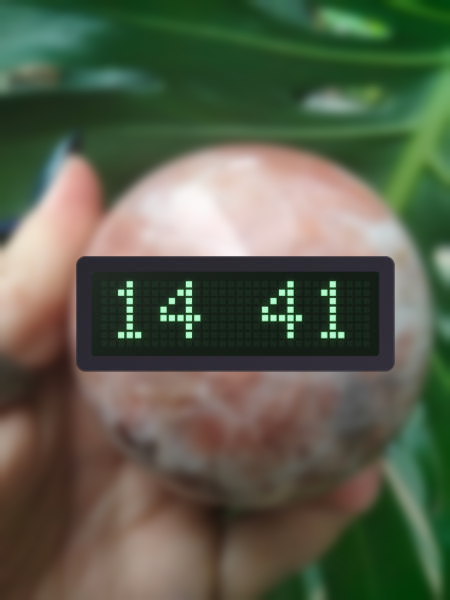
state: 14:41
